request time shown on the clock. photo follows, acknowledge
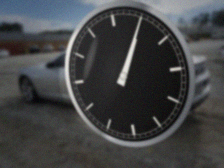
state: 1:05
